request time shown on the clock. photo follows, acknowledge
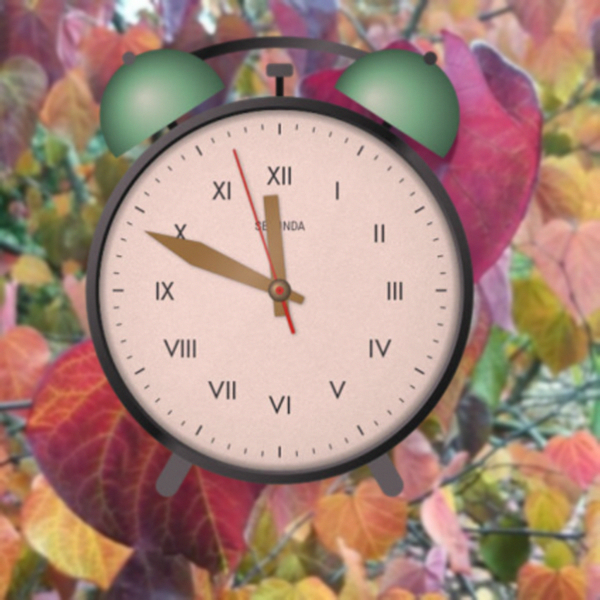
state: 11:48:57
